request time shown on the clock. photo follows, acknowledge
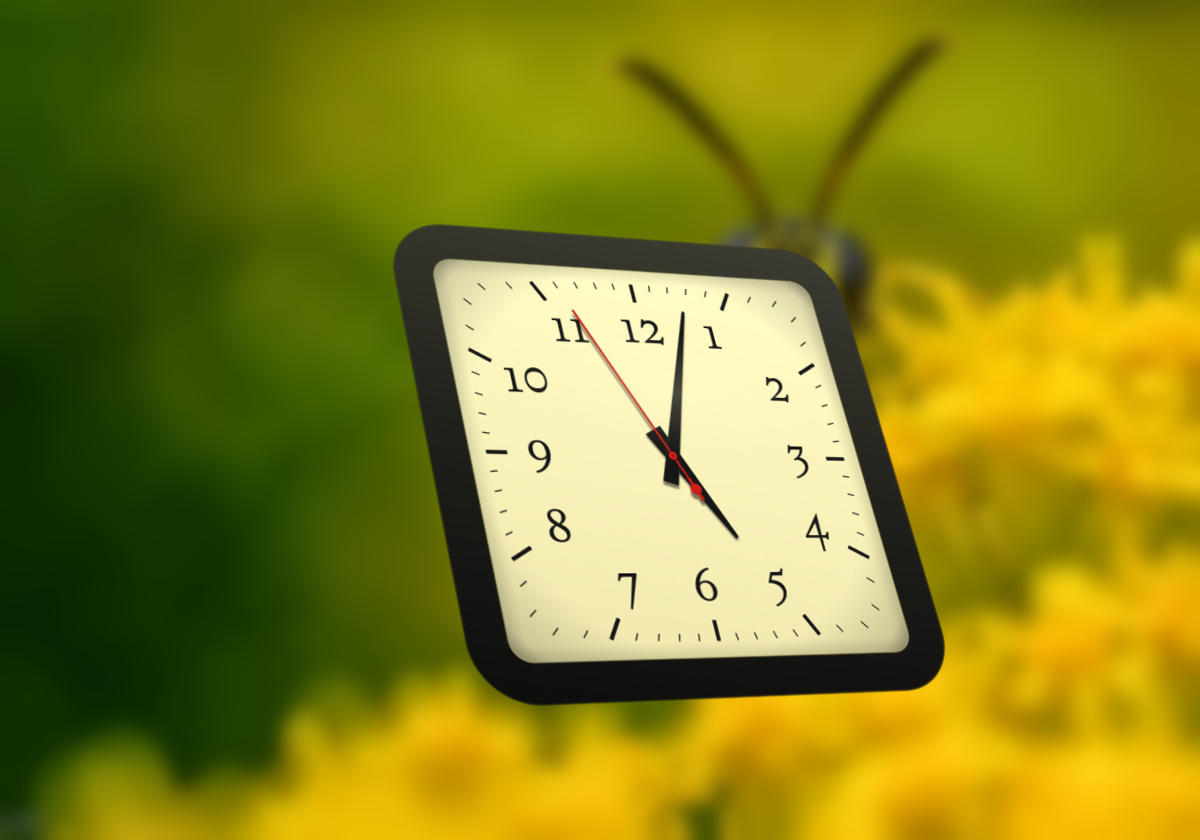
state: 5:02:56
